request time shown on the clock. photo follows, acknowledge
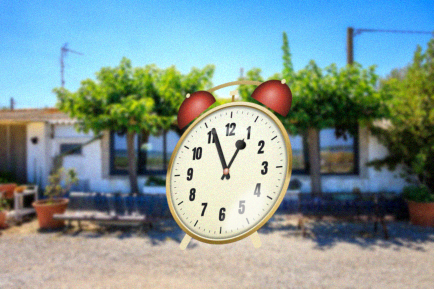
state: 12:56
